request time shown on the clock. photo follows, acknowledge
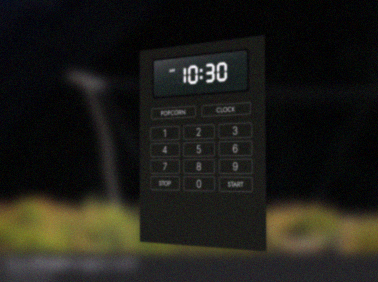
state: 10:30
